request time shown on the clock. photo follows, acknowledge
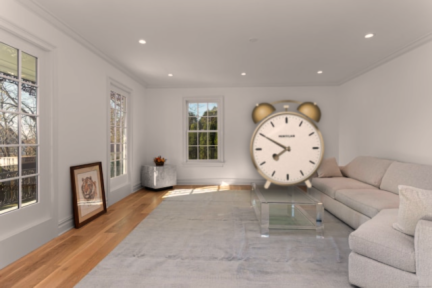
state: 7:50
